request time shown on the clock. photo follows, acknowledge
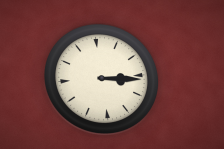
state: 3:16
